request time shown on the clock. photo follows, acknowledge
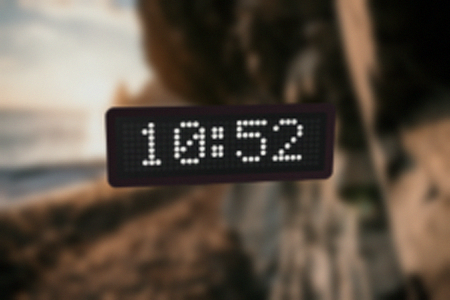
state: 10:52
